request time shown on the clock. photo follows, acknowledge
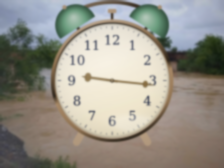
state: 9:16
